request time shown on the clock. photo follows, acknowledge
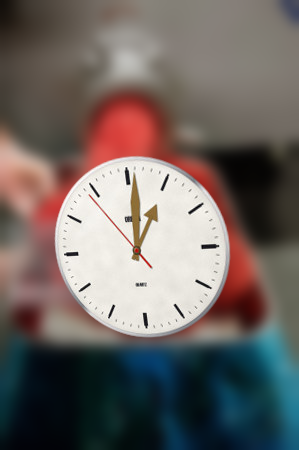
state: 1:00:54
